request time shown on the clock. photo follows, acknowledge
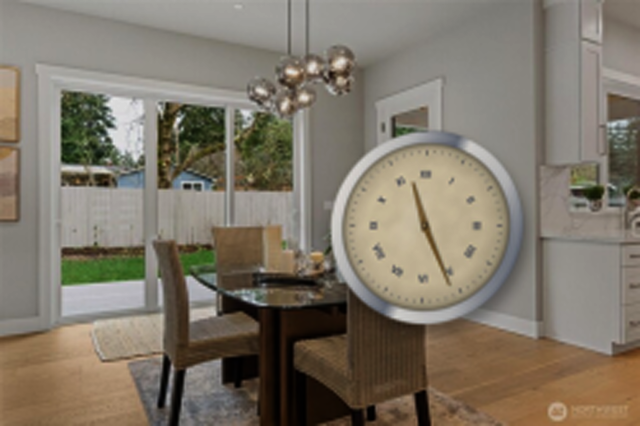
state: 11:26
